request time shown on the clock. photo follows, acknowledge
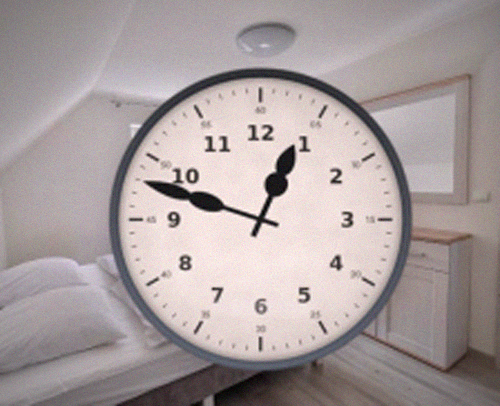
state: 12:48
